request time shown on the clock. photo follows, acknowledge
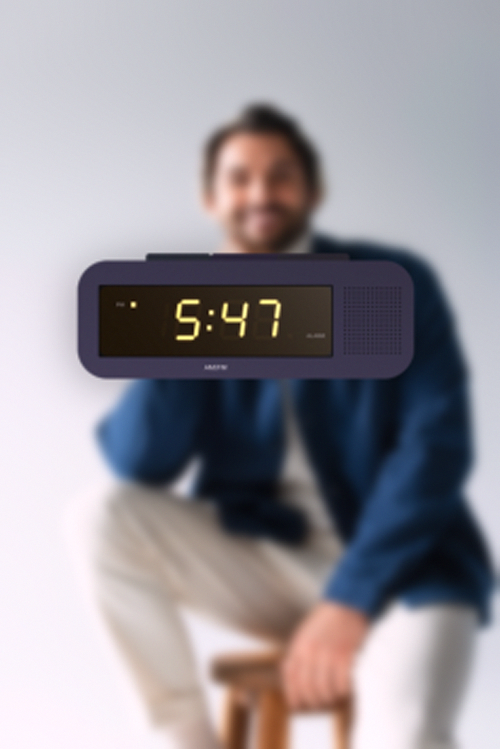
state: 5:47
